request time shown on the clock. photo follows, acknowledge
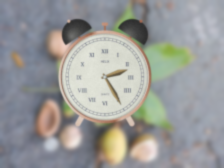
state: 2:25
